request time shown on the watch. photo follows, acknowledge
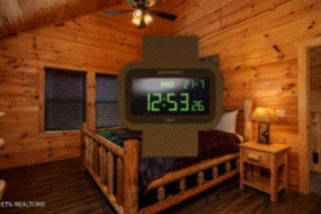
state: 12:53
